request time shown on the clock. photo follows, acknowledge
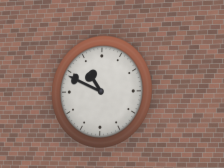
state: 10:49
